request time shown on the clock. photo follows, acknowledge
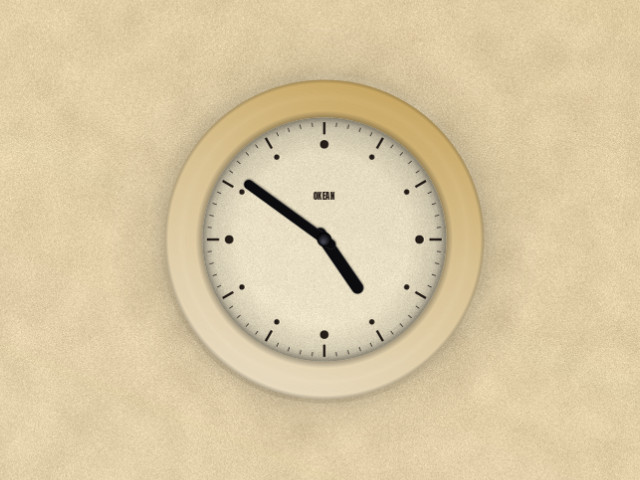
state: 4:51
